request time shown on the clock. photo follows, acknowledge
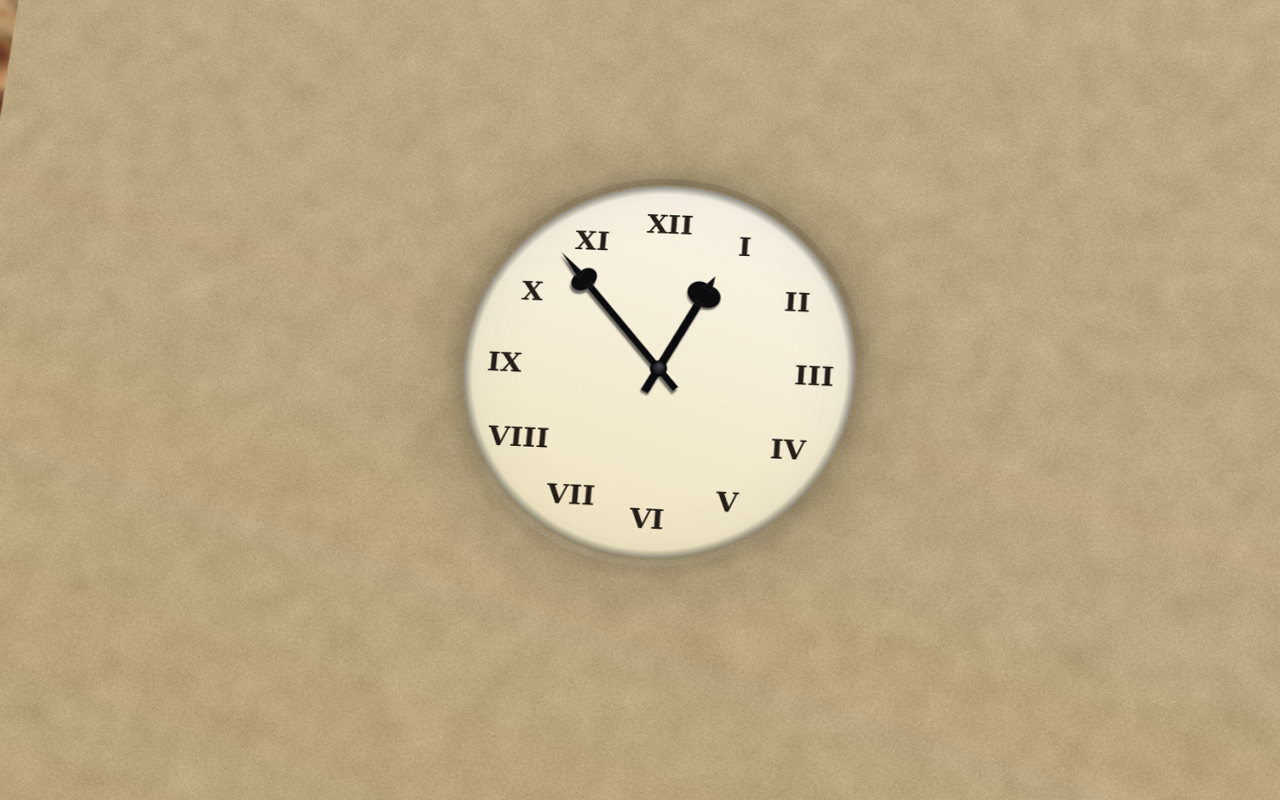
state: 12:53
